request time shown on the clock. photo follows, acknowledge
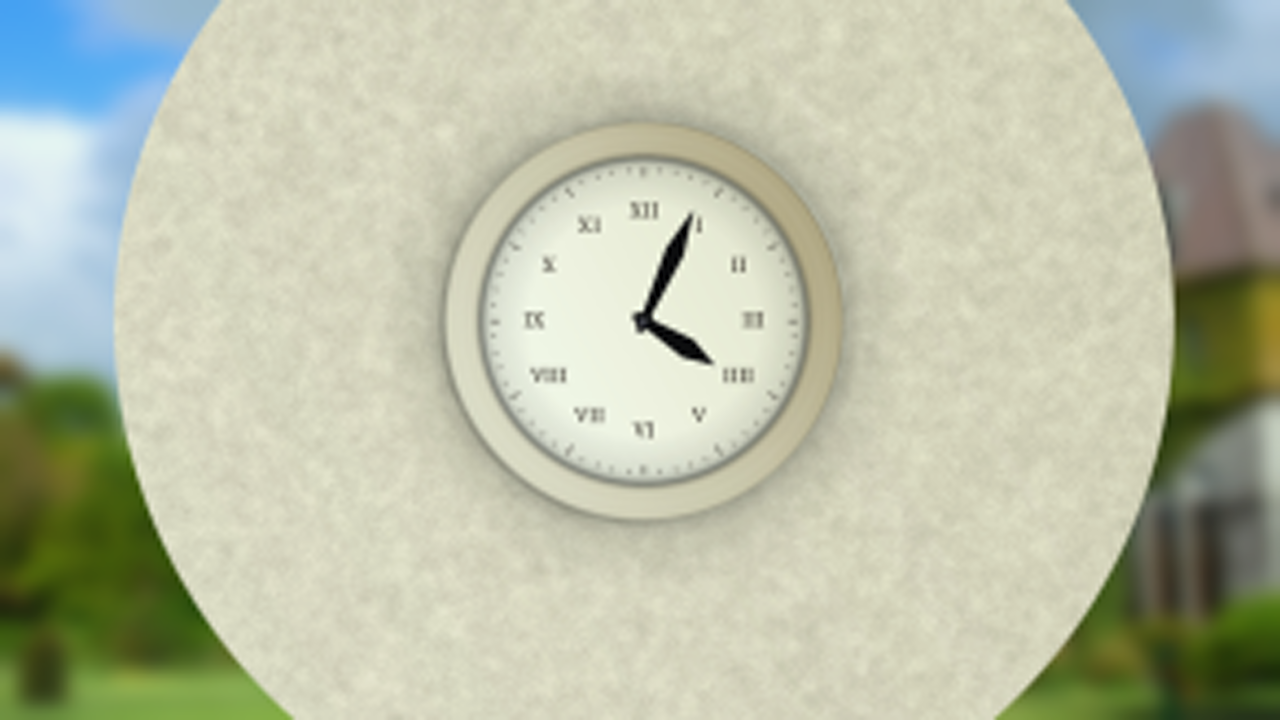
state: 4:04
